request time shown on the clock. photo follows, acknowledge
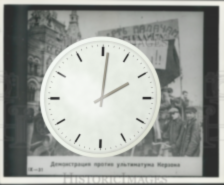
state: 2:01
